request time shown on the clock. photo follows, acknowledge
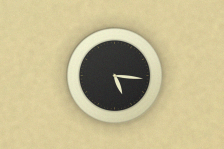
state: 5:16
